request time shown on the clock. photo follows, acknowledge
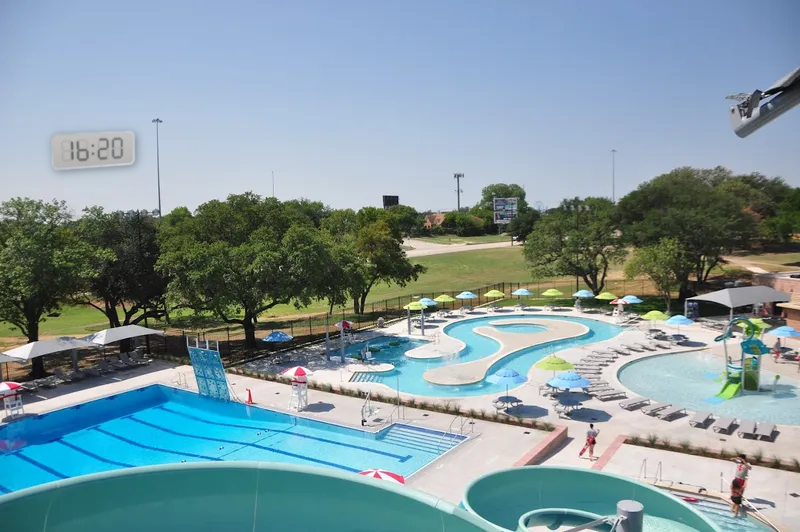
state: 16:20
